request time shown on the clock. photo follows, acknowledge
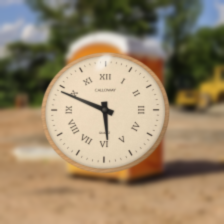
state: 5:49
